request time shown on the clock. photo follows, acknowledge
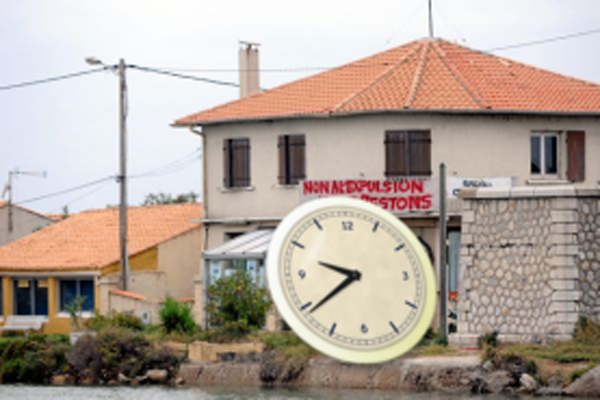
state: 9:39
